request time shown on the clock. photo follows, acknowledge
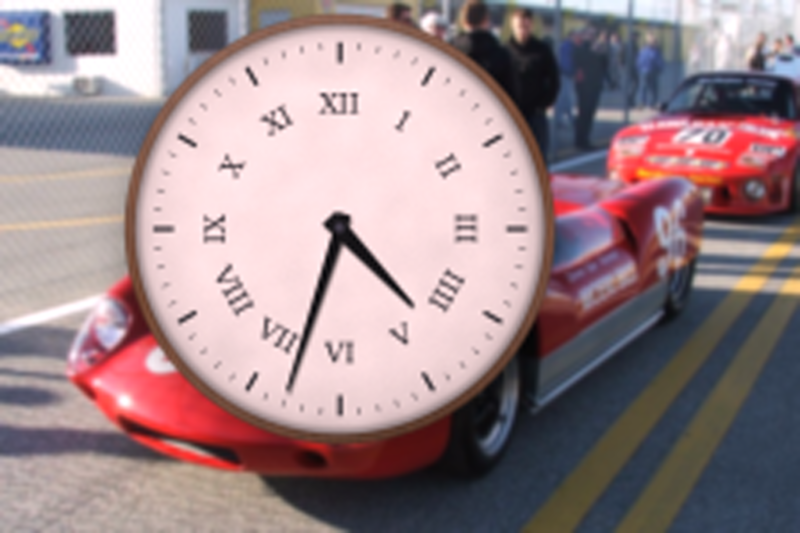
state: 4:33
